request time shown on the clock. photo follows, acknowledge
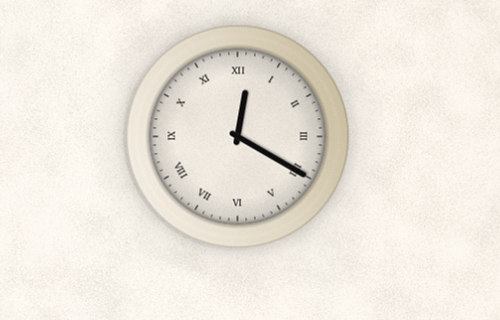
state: 12:20
